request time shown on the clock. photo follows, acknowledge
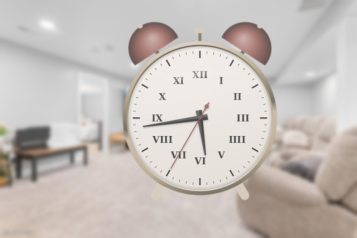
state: 5:43:35
